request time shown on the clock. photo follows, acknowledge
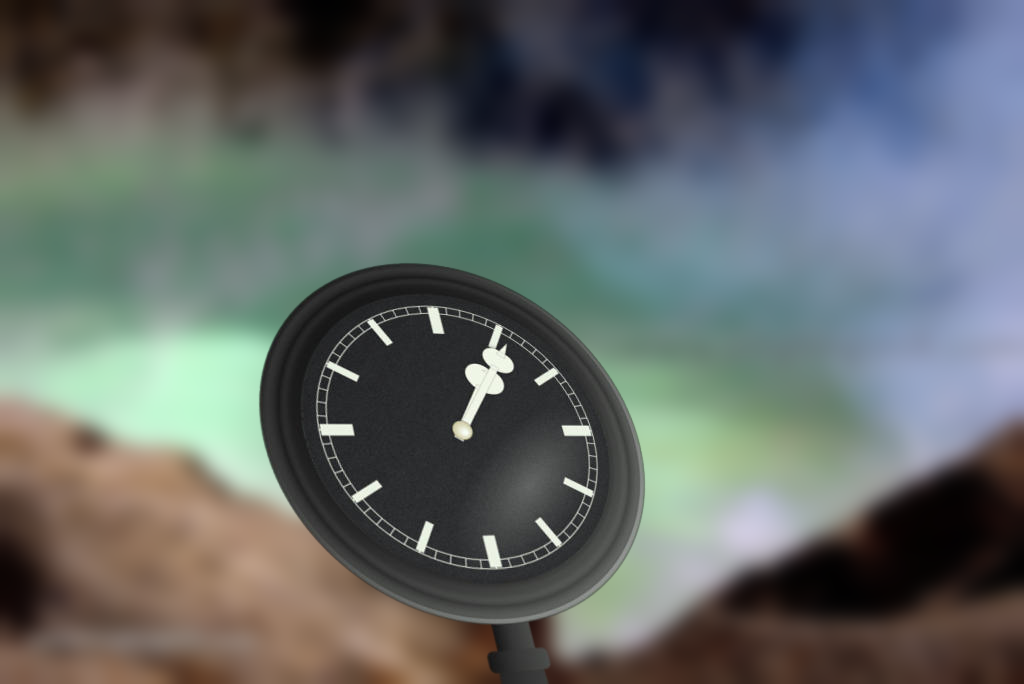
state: 1:06
